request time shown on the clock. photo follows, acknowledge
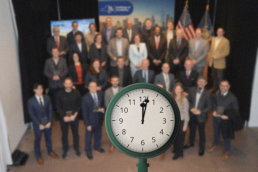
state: 12:02
